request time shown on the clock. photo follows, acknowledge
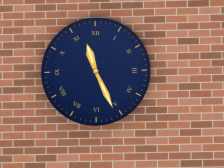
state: 11:26
